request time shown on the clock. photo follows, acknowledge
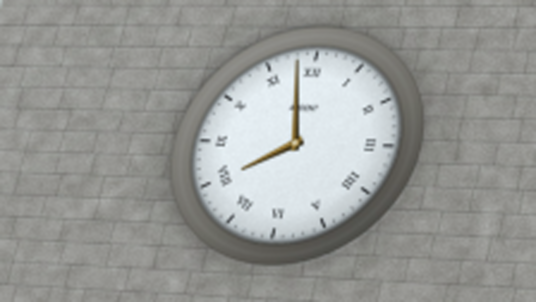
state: 7:58
